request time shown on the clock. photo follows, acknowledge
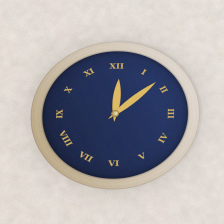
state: 12:08
